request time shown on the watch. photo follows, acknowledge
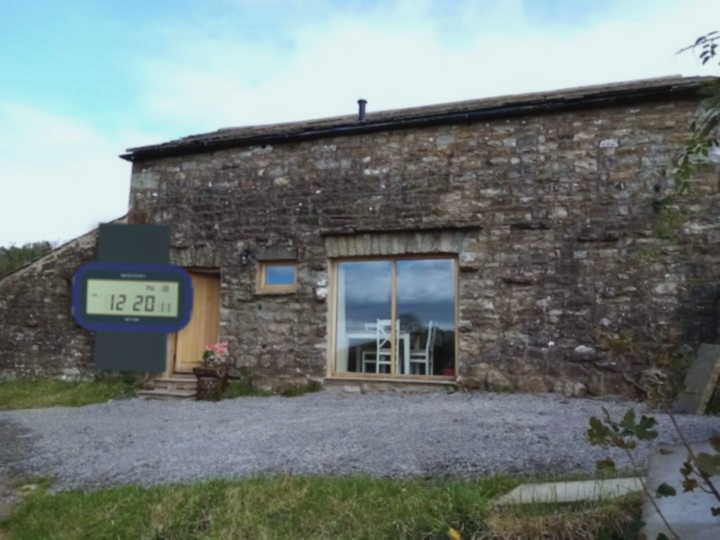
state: 12:20
